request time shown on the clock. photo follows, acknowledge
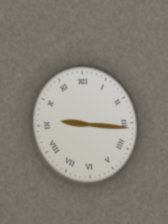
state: 9:16
